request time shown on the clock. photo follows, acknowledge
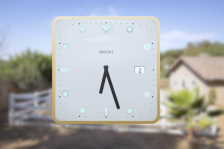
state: 6:27
